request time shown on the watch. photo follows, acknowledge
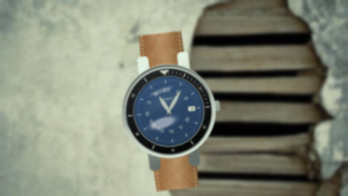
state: 11:06
